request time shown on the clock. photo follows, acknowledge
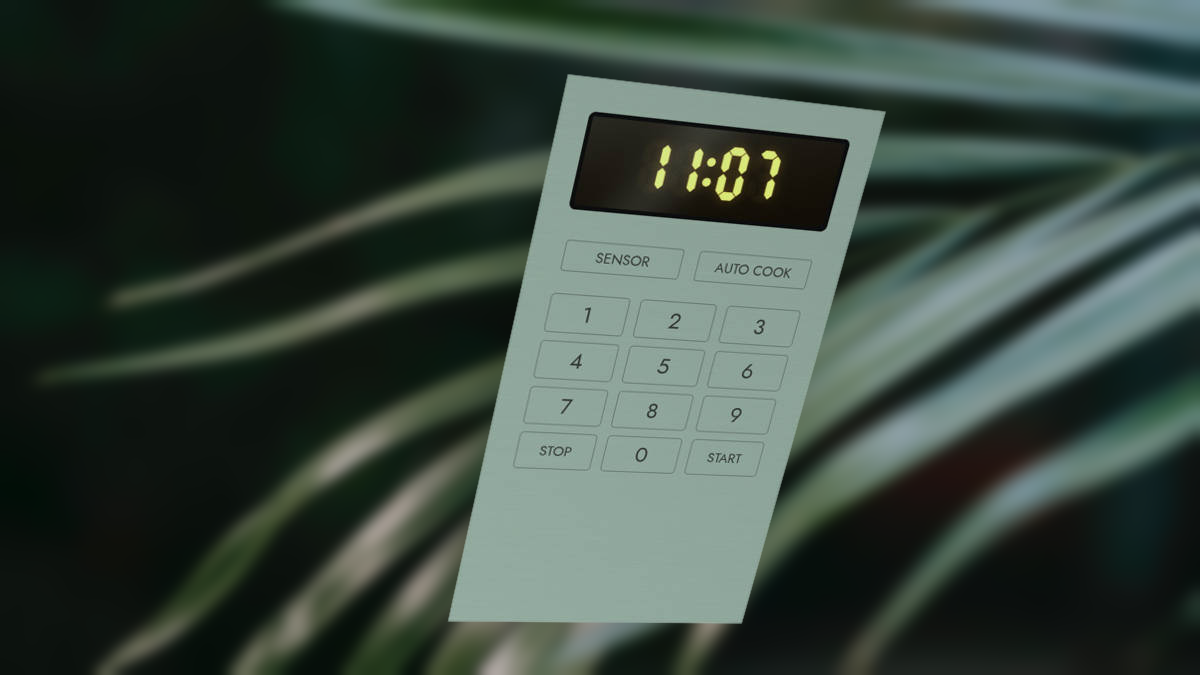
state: 11:07
